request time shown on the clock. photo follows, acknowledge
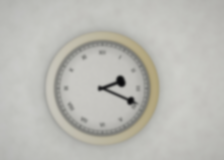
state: 2:19
